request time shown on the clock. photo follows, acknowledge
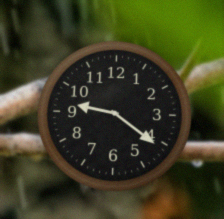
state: 9:21
